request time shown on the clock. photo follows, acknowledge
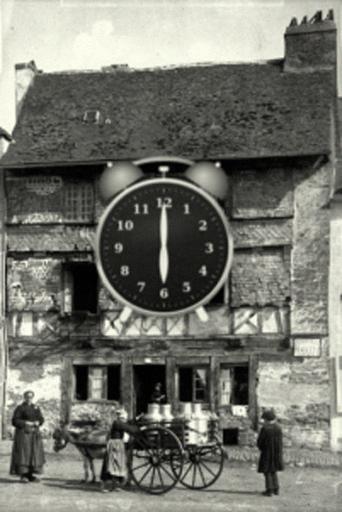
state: 6:00
